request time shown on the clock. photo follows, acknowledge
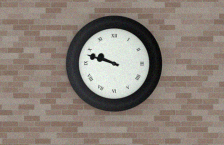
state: 9:48
